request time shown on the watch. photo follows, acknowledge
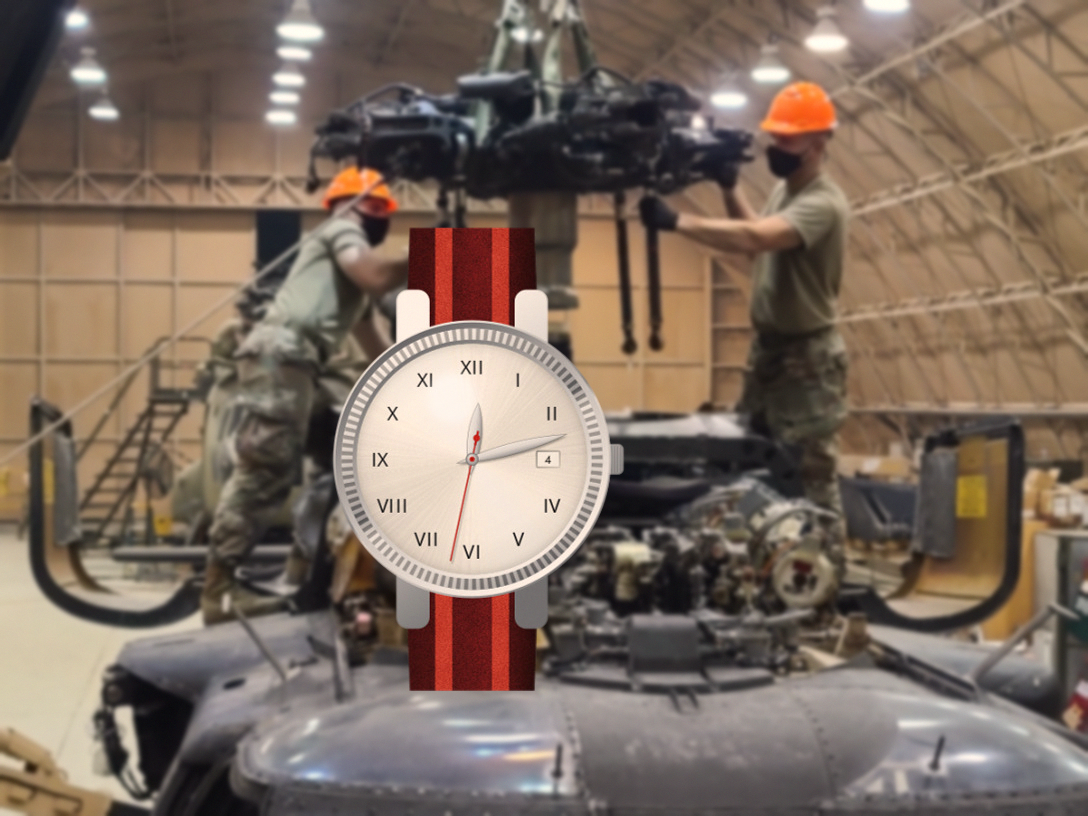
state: 12:12:32
